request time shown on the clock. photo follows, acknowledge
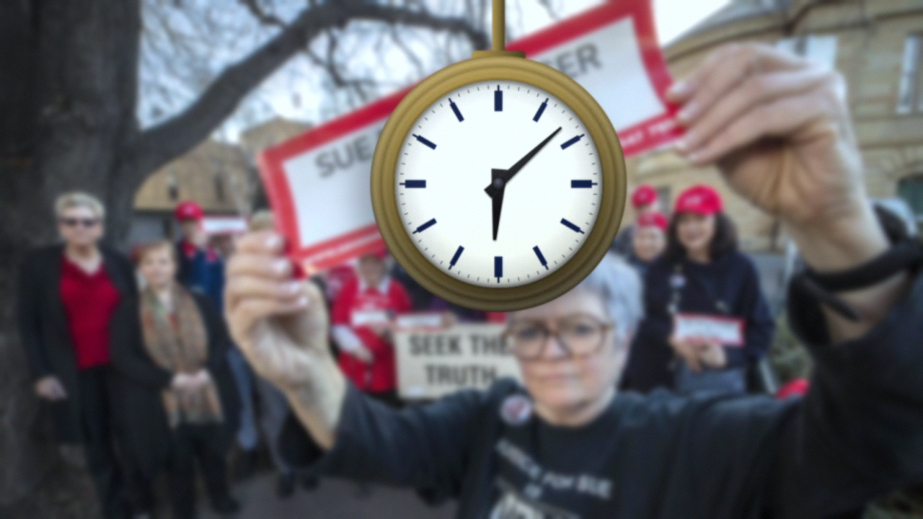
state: 6:08
